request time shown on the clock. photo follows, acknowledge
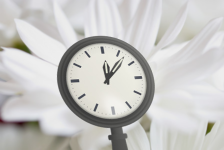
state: 12:07
